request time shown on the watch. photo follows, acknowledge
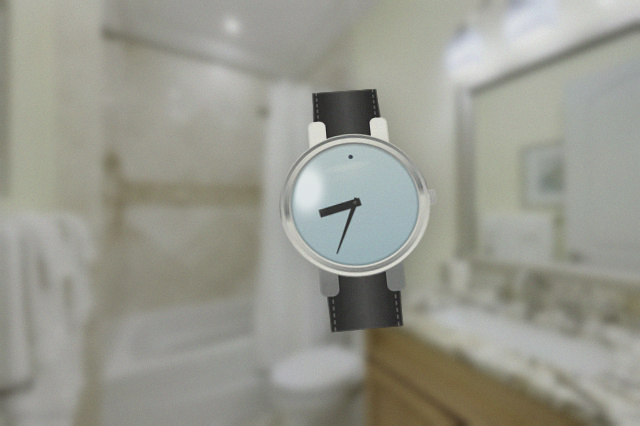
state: 8:34
